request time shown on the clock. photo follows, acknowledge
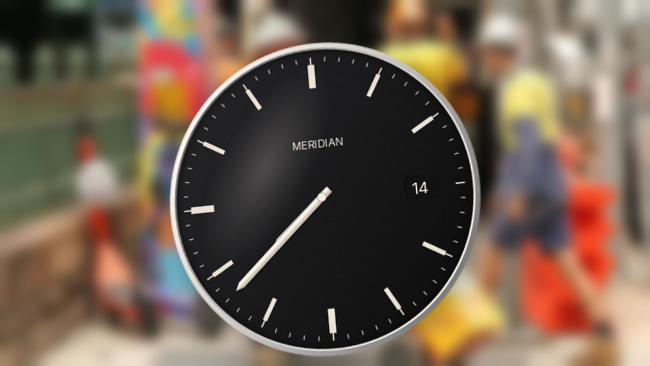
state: 7:38
